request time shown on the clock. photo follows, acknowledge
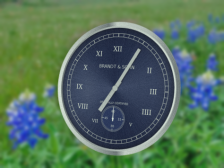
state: 7:05
